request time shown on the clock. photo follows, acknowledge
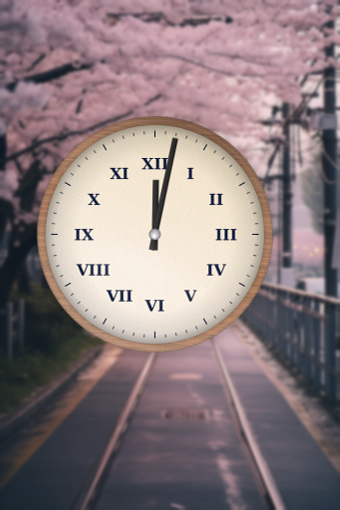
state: 12:02
